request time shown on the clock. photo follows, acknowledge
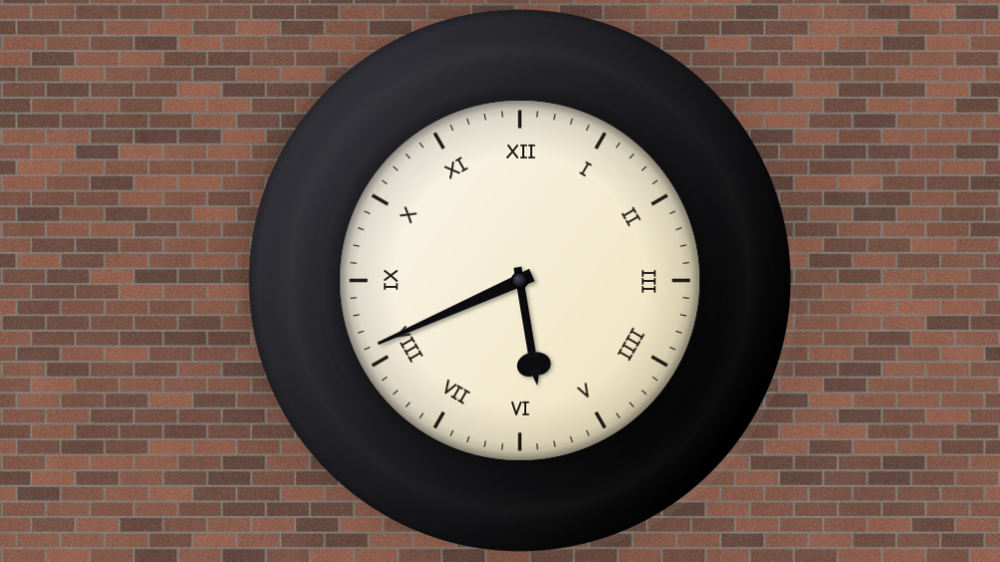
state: 5:41
